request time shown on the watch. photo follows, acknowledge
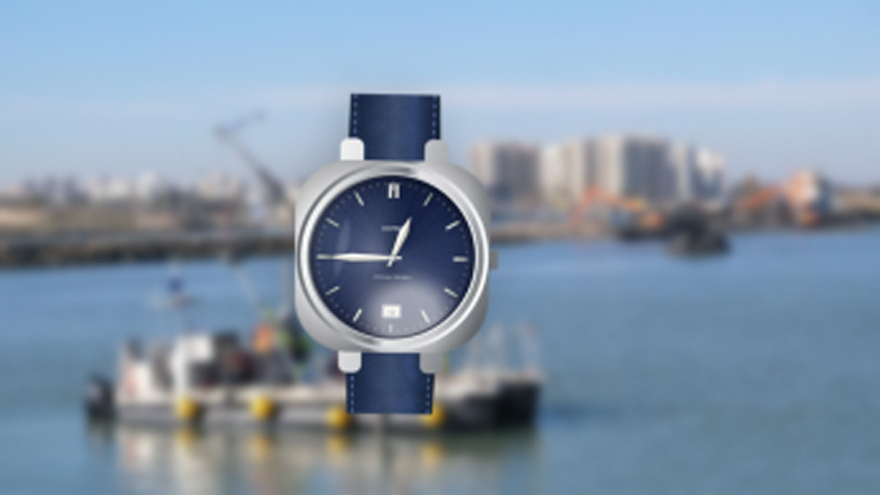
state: 12:45
